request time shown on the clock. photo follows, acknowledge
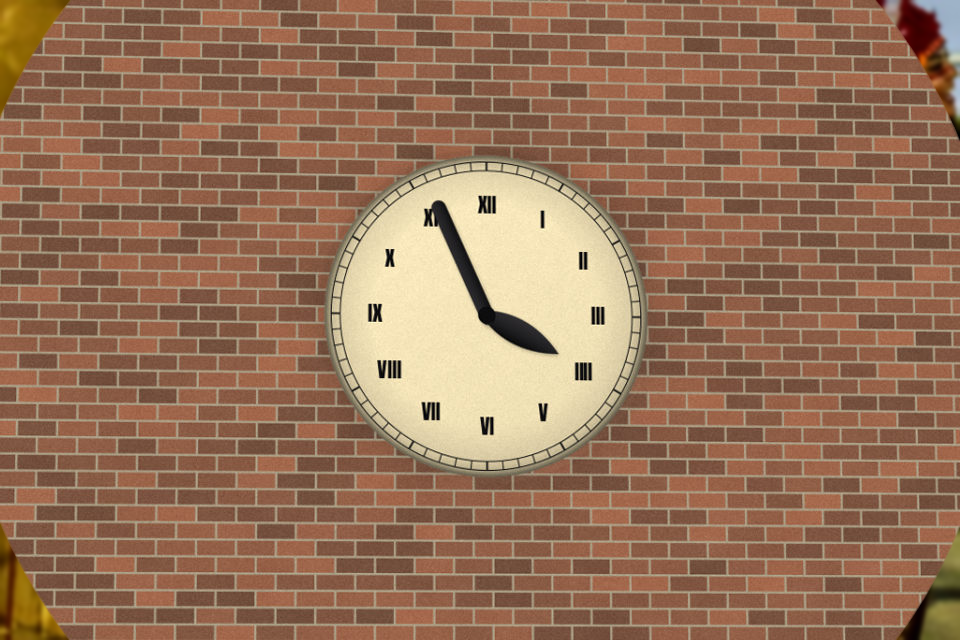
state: 3:56
